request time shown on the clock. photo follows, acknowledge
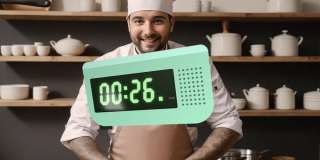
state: 0:26
